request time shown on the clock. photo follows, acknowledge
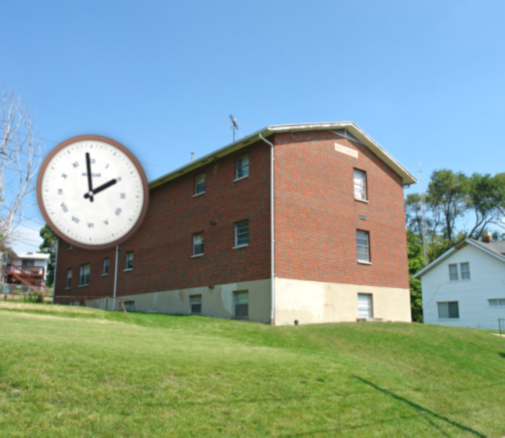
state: 1:59
